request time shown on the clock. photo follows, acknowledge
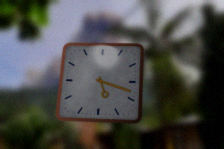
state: 5:18
